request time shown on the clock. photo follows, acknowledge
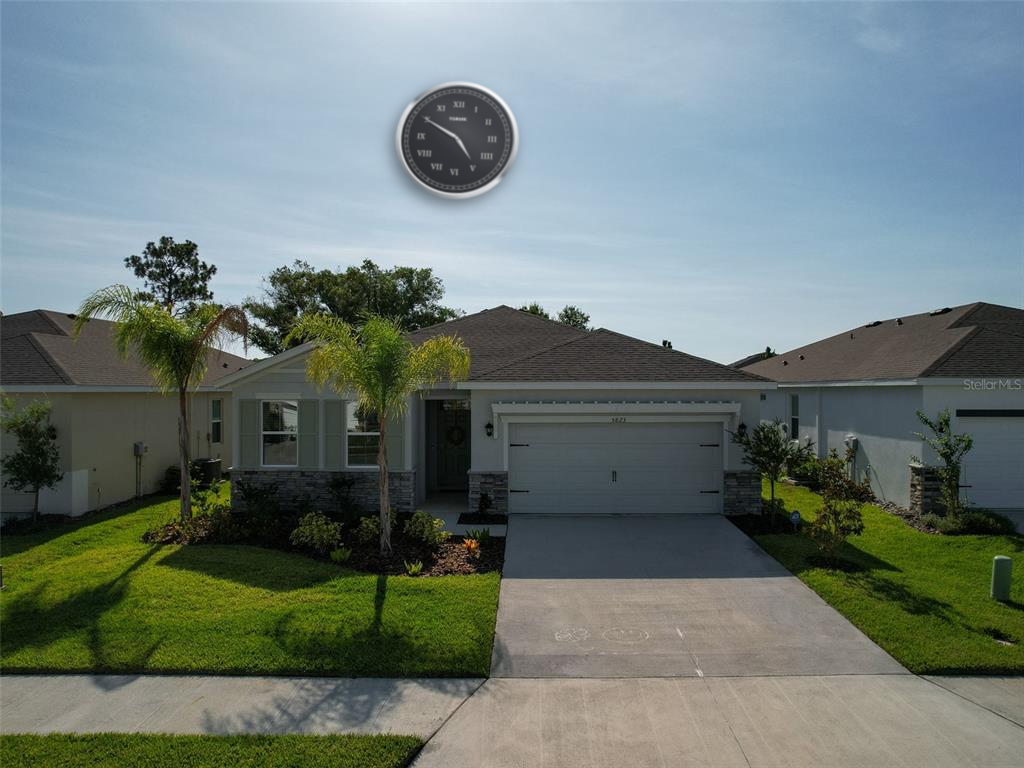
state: 4:50
